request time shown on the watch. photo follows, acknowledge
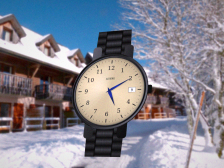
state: 5:10
